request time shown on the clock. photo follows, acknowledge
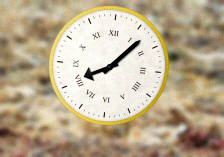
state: 8:07
